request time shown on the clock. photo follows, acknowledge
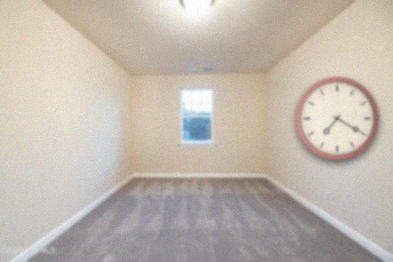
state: 7:20
